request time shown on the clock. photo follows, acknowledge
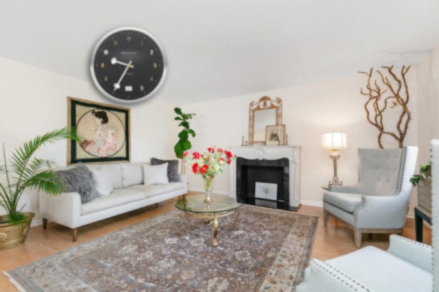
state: 9:35
